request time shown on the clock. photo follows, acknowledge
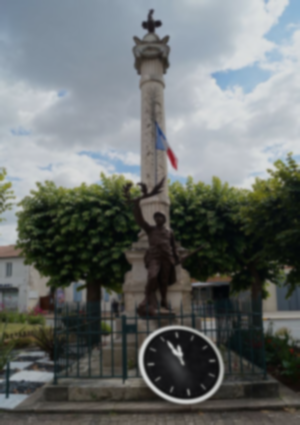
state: 11:56
